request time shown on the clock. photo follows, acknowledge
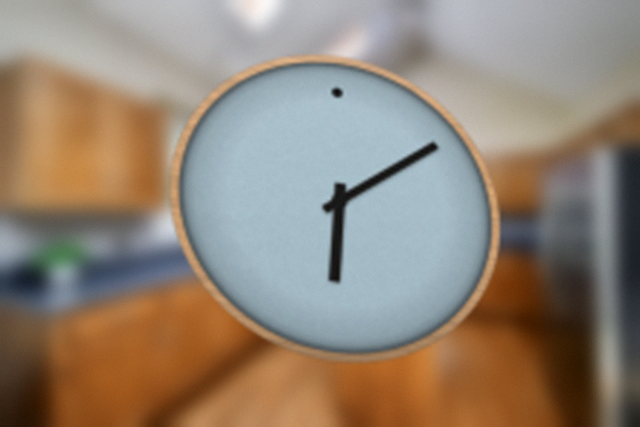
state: 6:09
